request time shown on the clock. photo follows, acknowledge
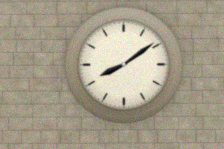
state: 8:09
